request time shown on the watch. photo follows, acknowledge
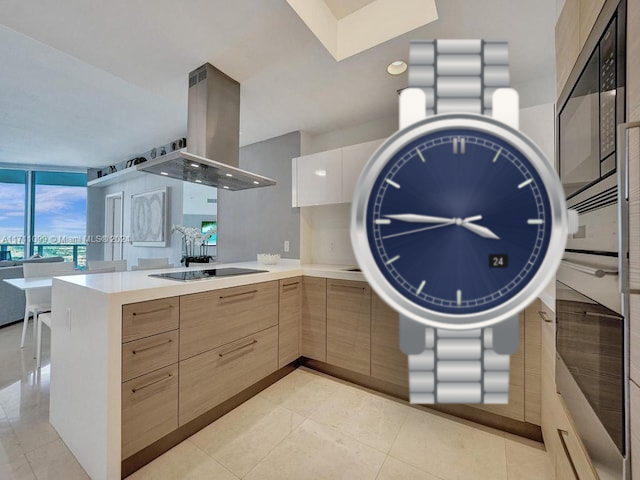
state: 3:45:43
